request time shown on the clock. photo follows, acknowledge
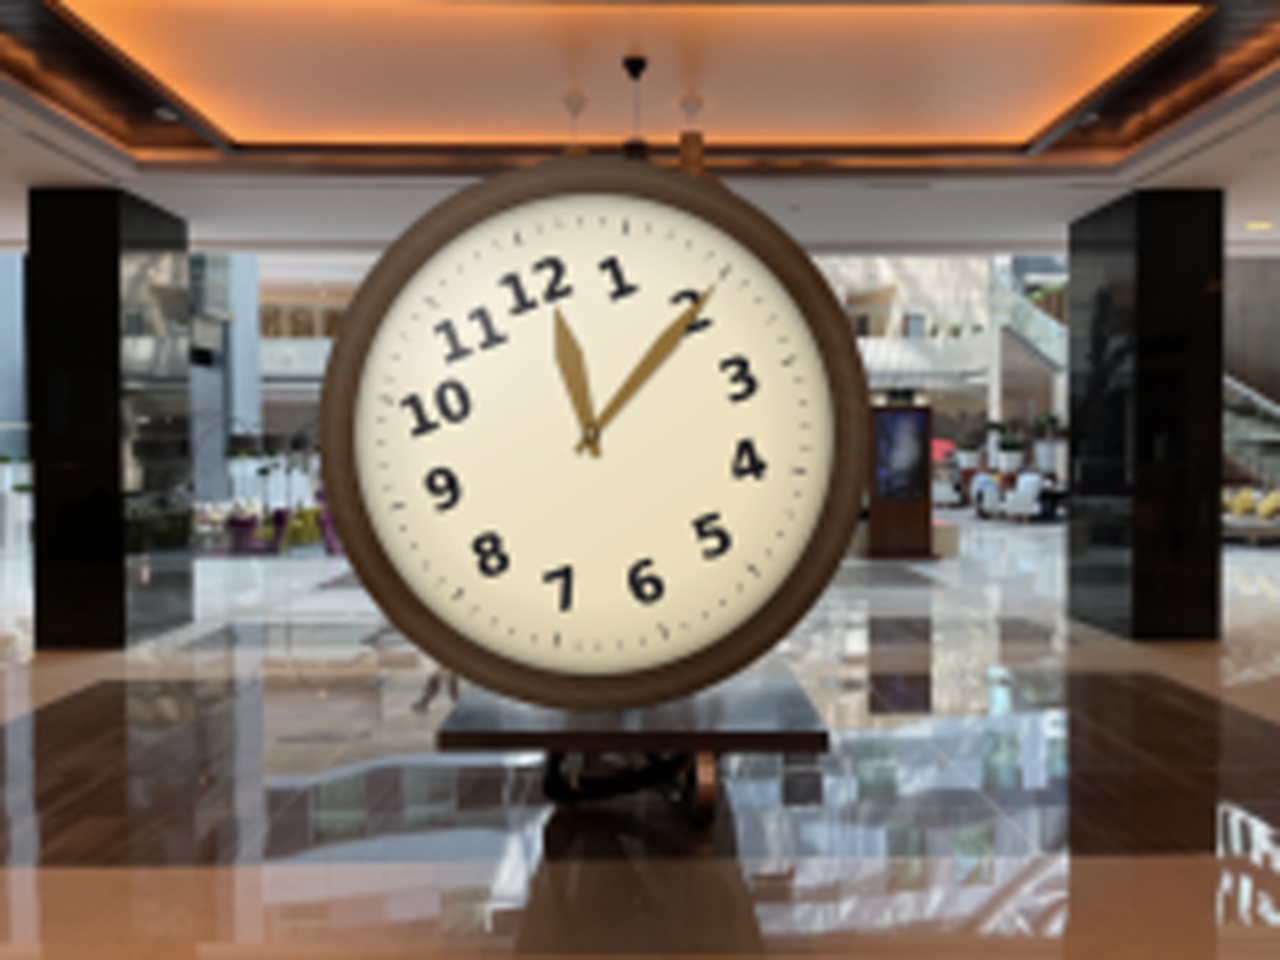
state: 12:10
